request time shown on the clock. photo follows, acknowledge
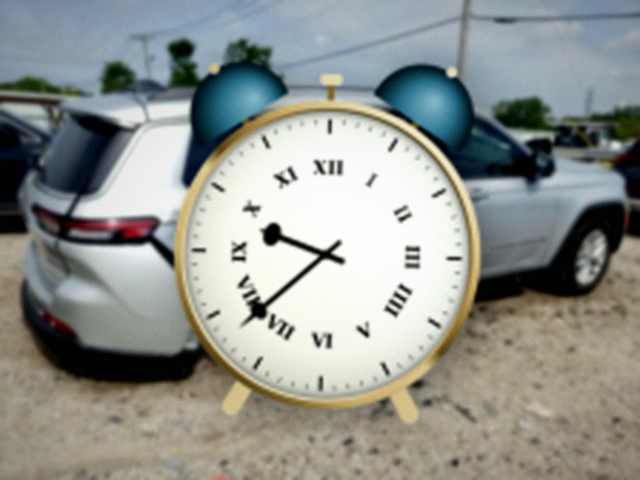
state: 9:38
